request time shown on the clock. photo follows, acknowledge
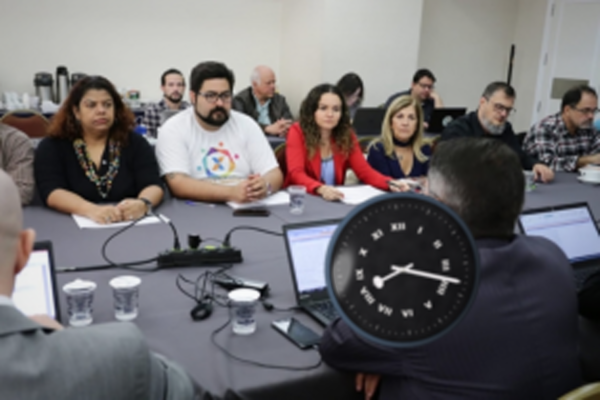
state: 8:18
